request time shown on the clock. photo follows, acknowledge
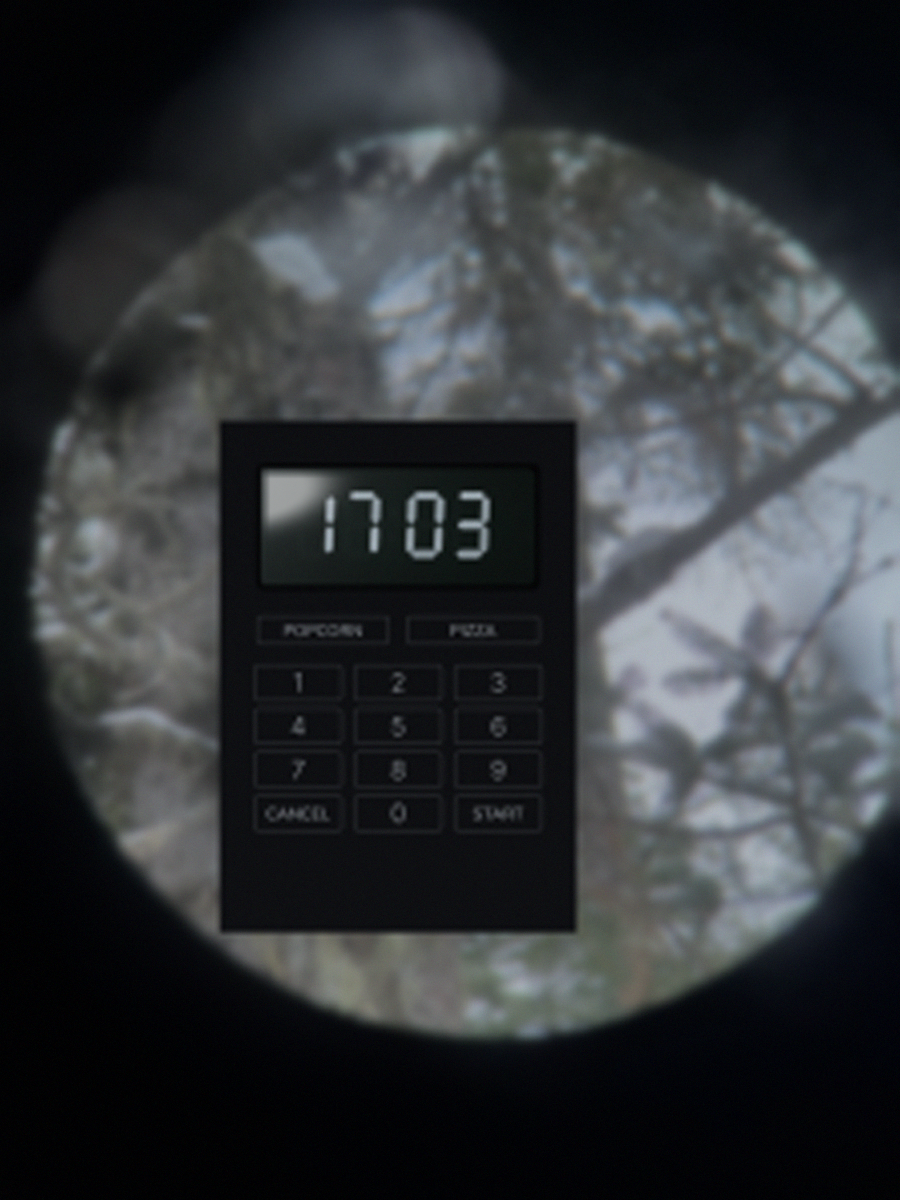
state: 17:03
